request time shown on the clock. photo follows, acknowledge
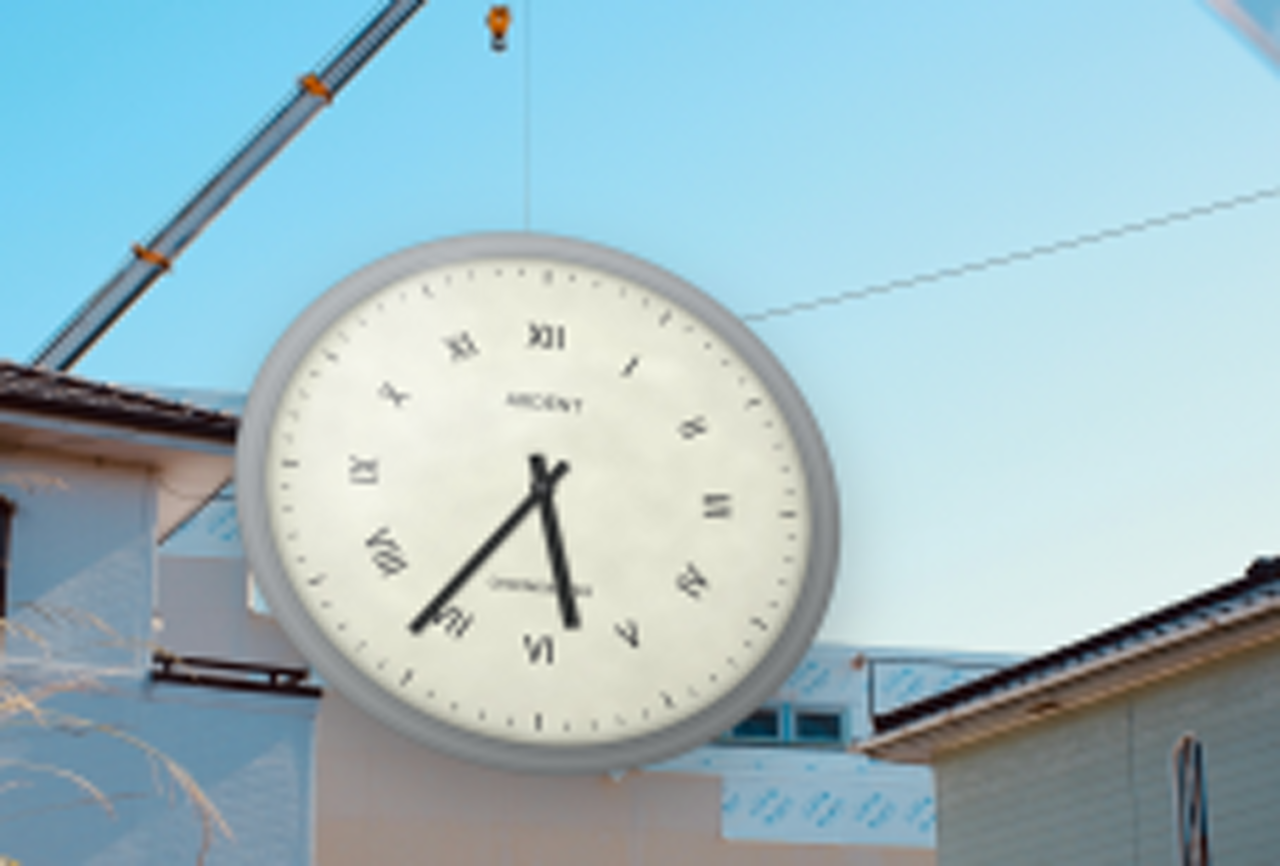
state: 5:36
